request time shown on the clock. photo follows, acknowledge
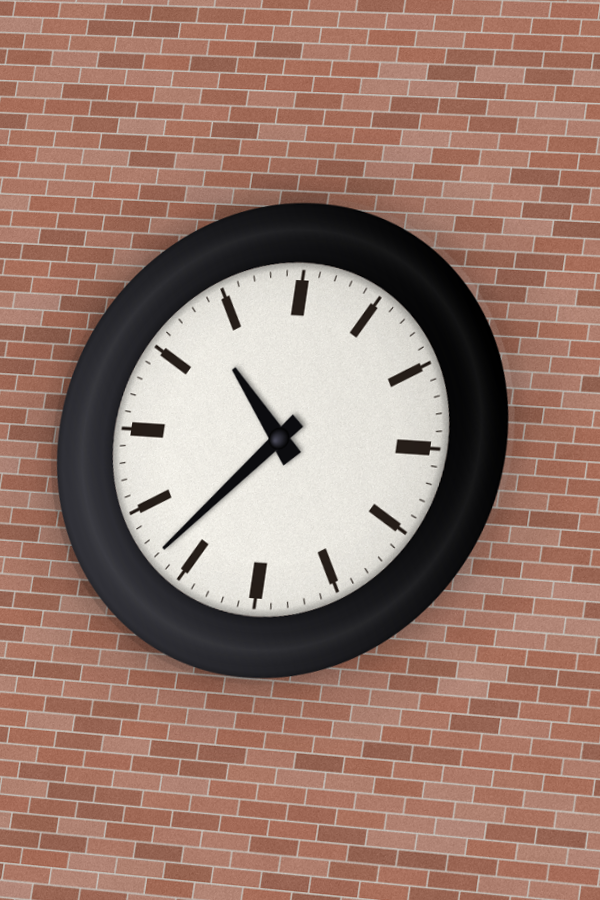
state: 10:37
